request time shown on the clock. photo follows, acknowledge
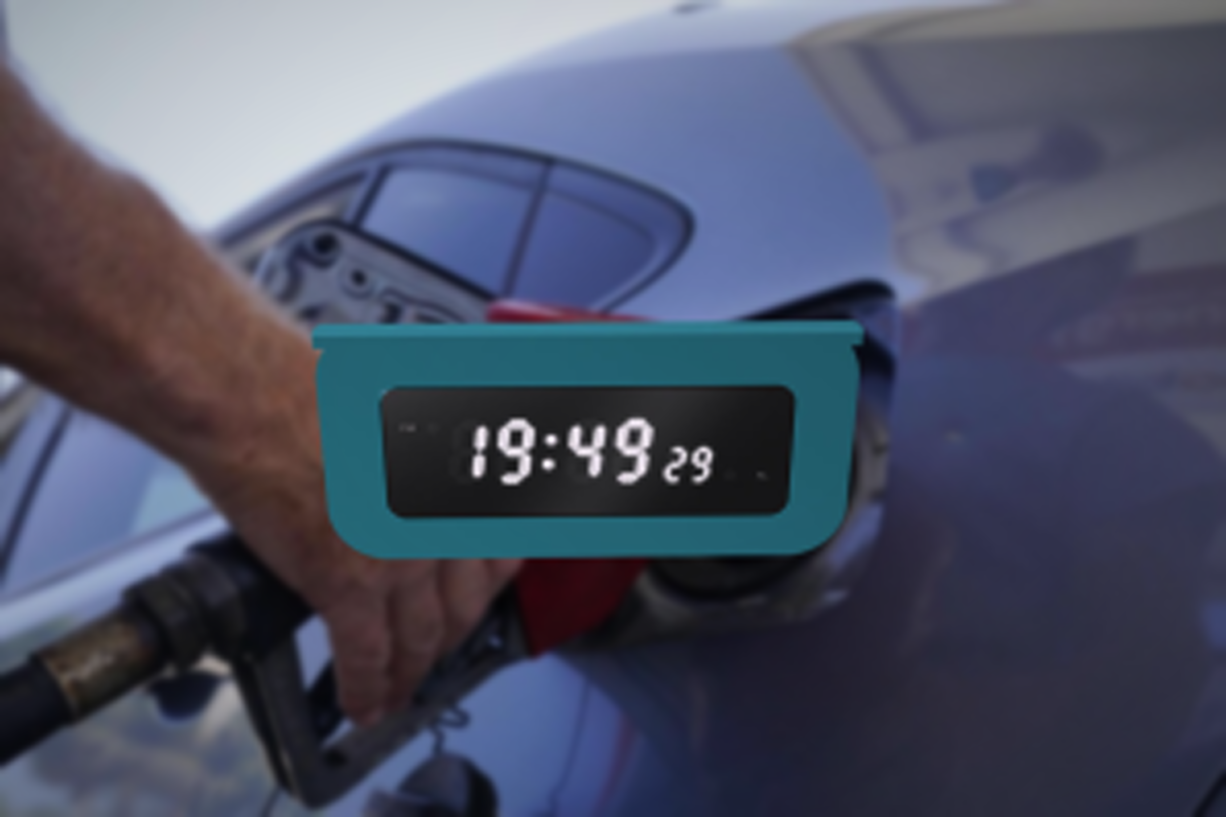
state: 19:49:29
